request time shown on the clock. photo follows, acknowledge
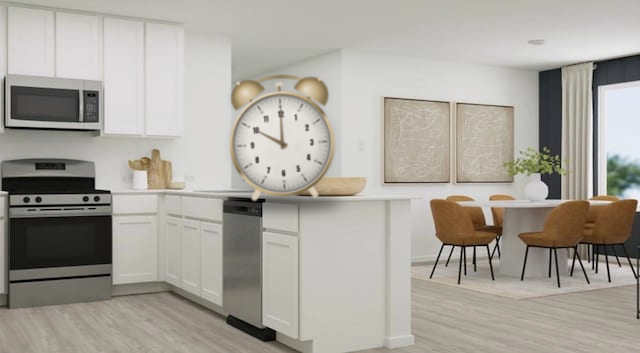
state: 10:00
